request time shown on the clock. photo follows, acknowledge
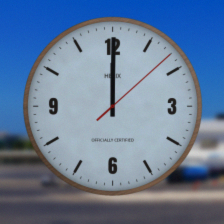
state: 12:00:08
